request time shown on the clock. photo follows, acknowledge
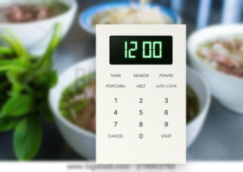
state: 12:00
